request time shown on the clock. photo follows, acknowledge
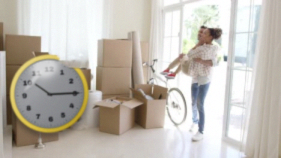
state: 10:15
